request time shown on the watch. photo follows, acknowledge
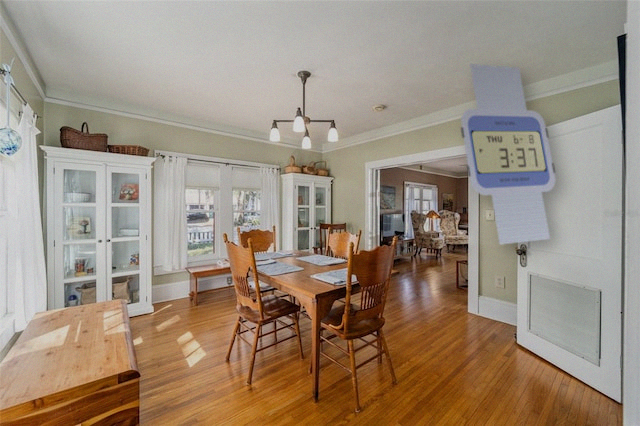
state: 3:37
